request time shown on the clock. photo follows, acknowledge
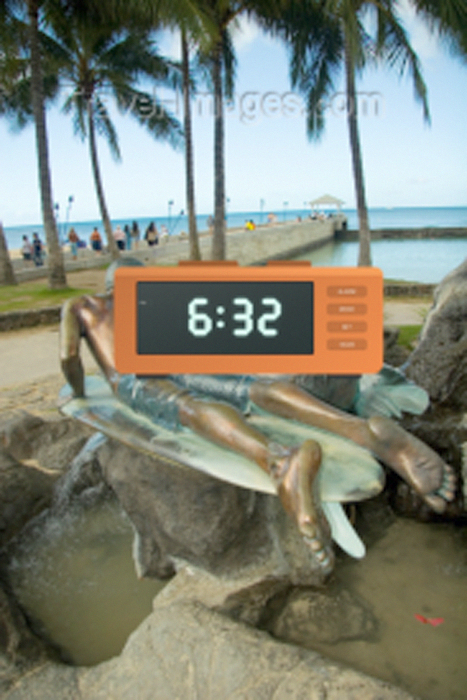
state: 6:32
